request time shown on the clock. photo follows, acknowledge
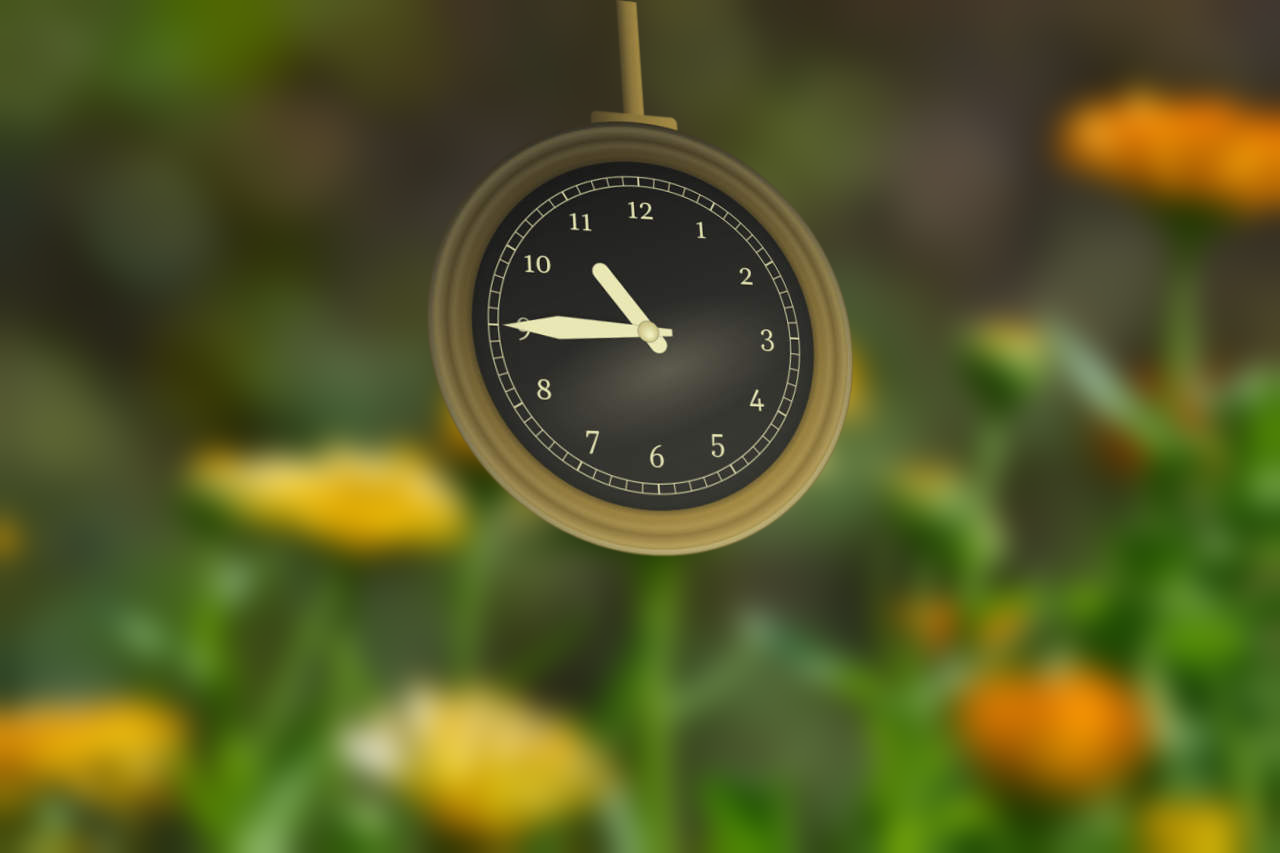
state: 10:45
